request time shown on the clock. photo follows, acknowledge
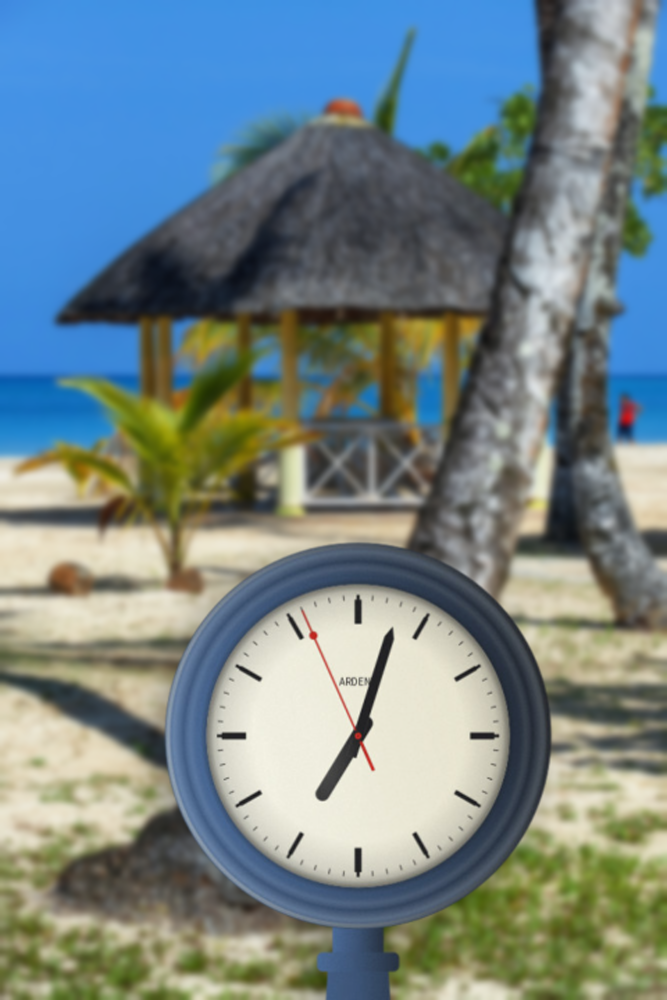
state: 7:02:56
